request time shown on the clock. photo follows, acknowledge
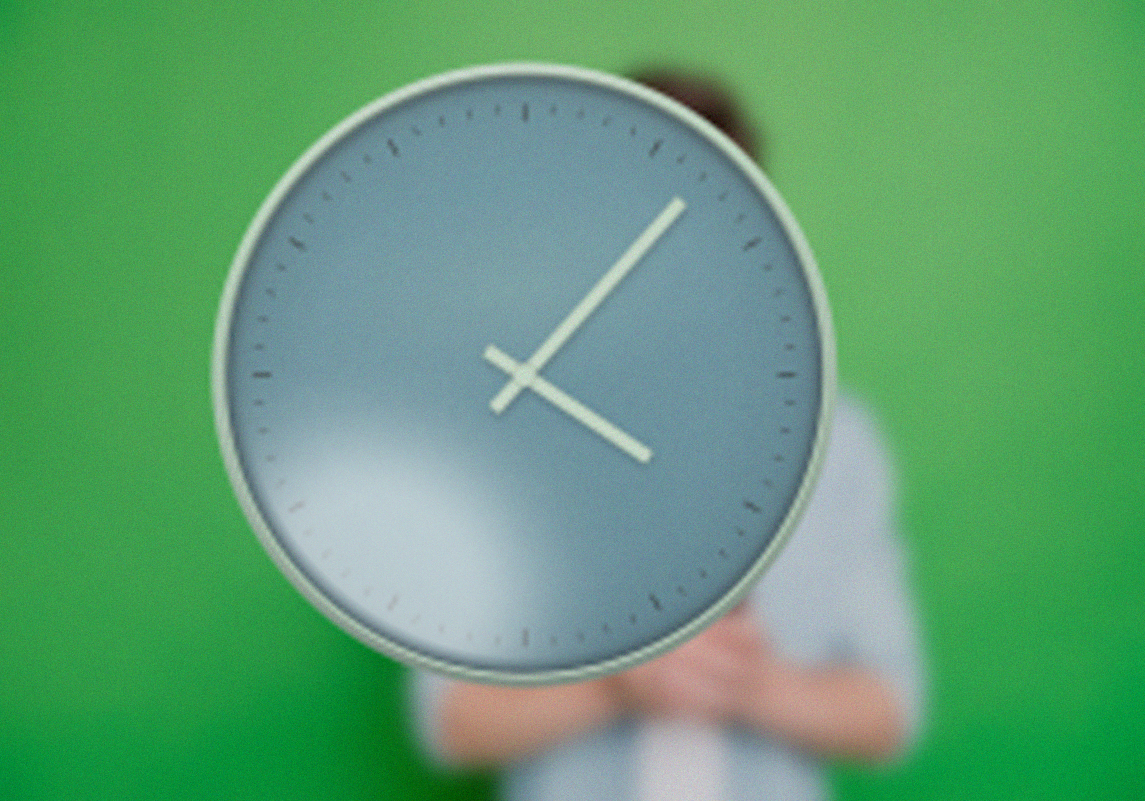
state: 4:07
